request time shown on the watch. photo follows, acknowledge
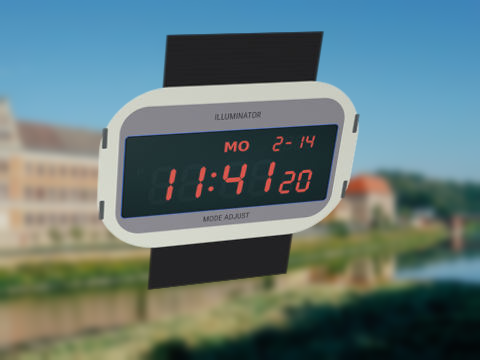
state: 11:41:20
